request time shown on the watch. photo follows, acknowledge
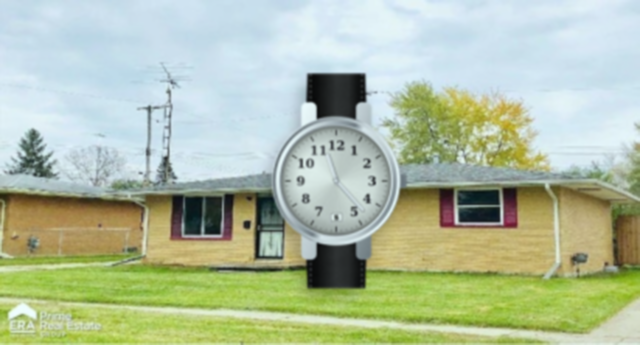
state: 11:23
